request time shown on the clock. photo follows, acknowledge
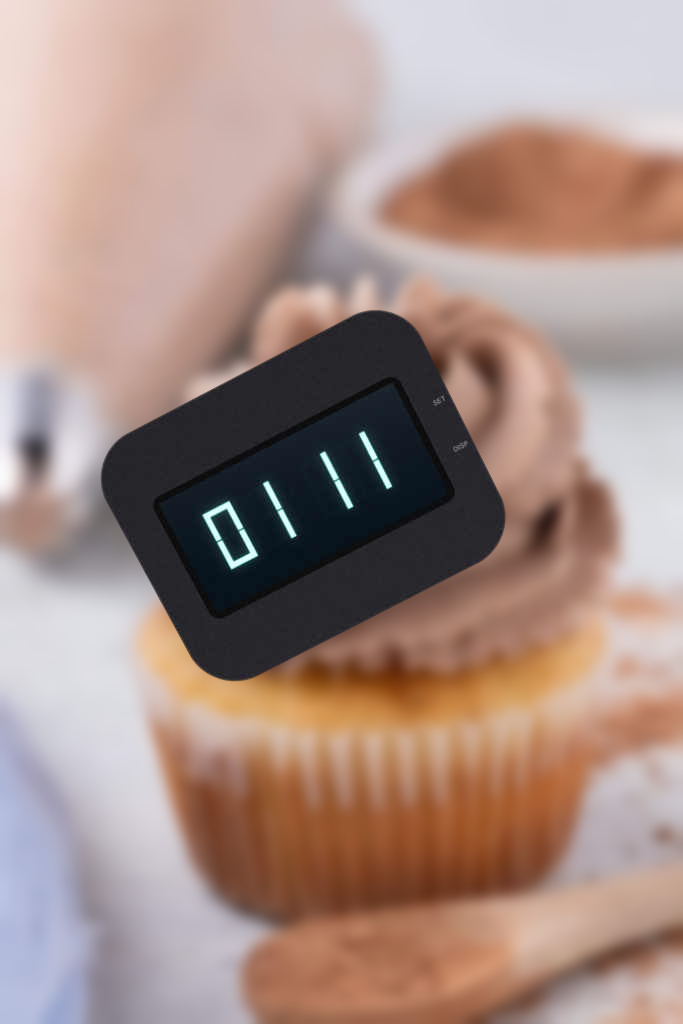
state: 1:11
